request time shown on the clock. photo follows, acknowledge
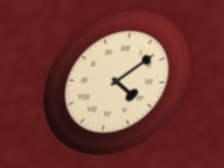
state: 4:08
